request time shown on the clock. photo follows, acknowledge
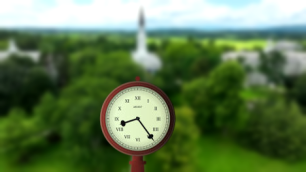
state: 8:24
